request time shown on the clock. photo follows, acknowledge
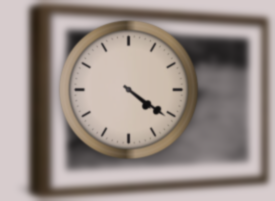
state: 4:21
